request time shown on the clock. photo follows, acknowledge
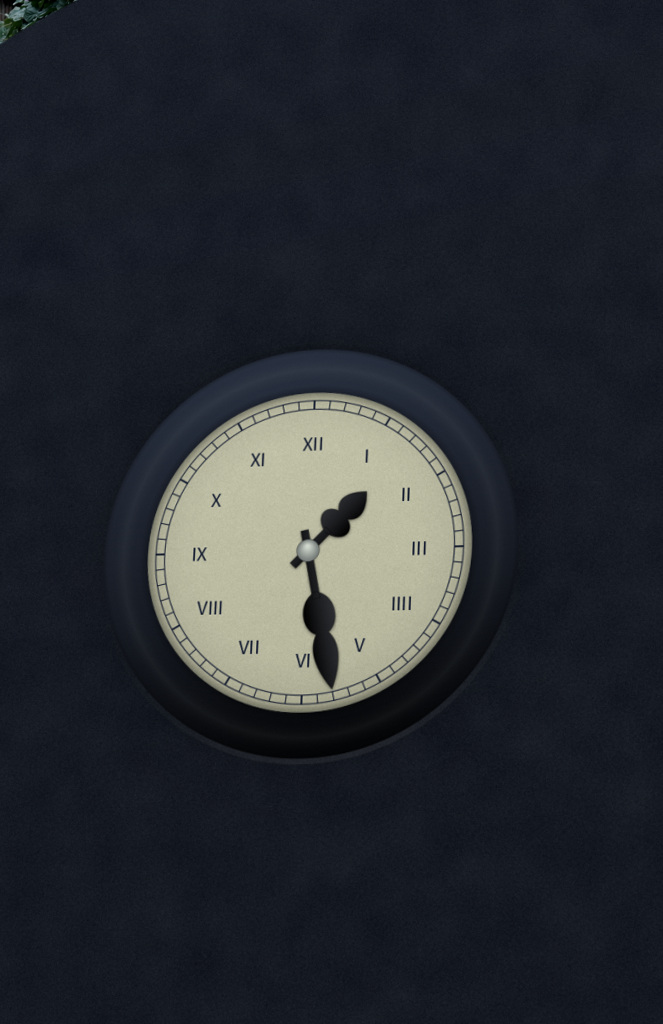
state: 1:28
